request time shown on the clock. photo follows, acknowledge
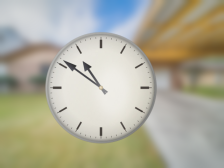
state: 10:51
